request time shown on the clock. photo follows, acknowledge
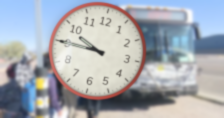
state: 9:45
